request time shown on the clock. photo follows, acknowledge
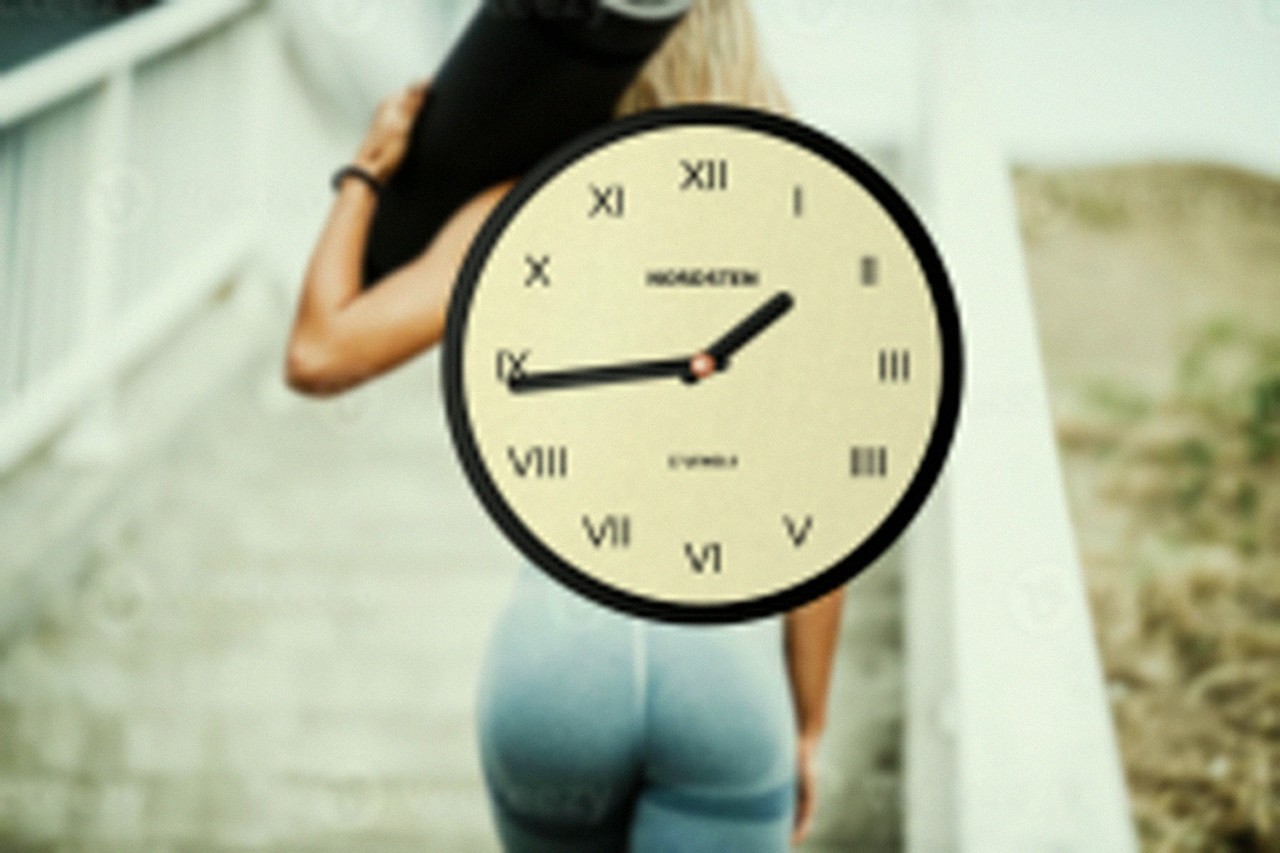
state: 1:44
